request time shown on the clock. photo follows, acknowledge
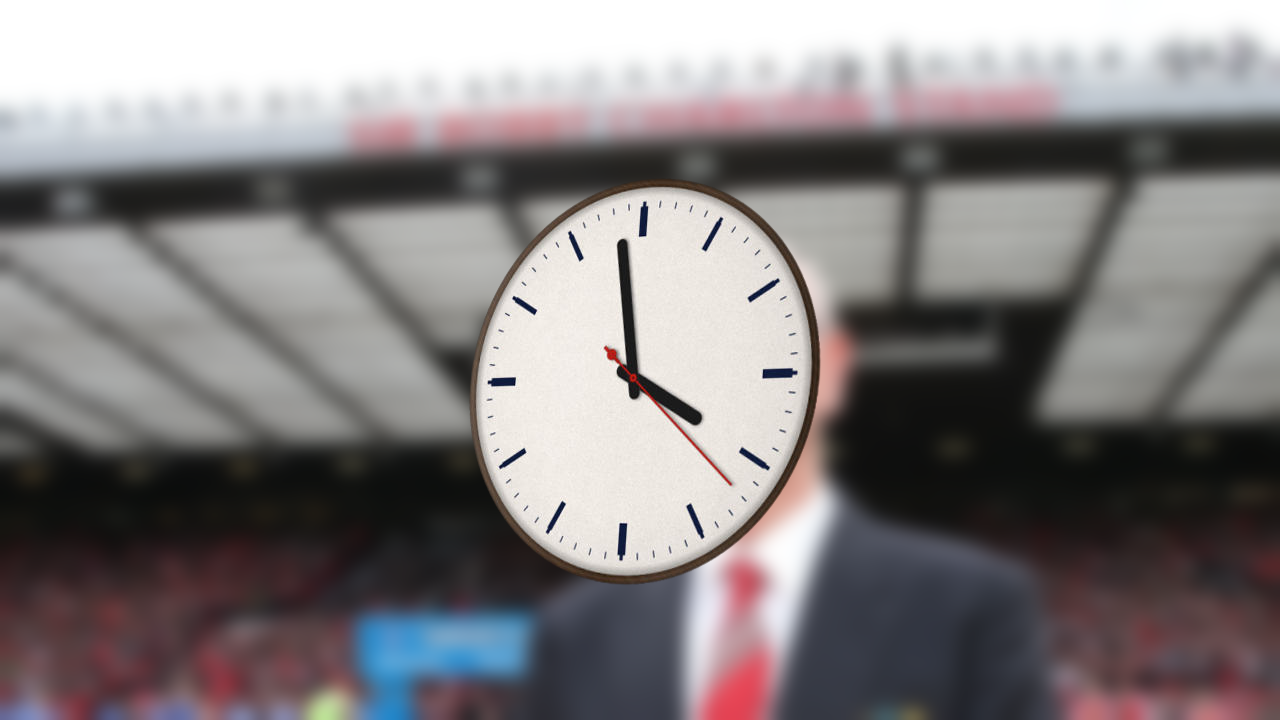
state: 3:58:22
